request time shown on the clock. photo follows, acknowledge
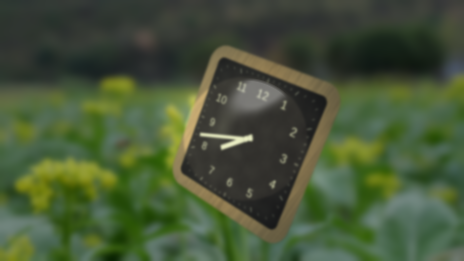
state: 7:42
